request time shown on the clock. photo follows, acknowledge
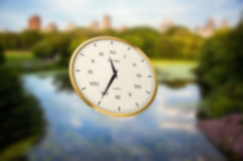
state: 11:35
